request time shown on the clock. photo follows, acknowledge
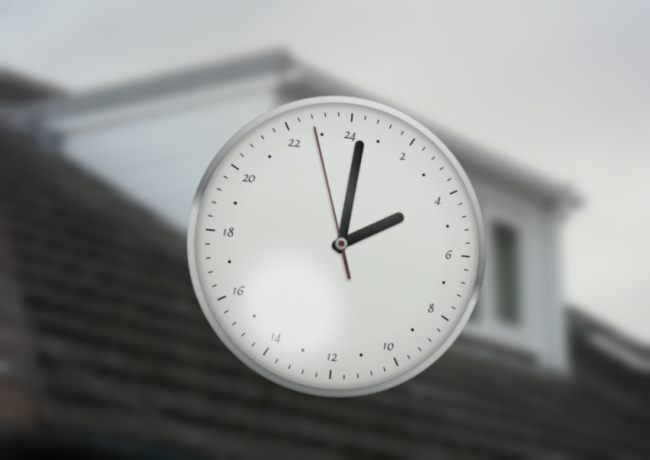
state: 4:00:57
